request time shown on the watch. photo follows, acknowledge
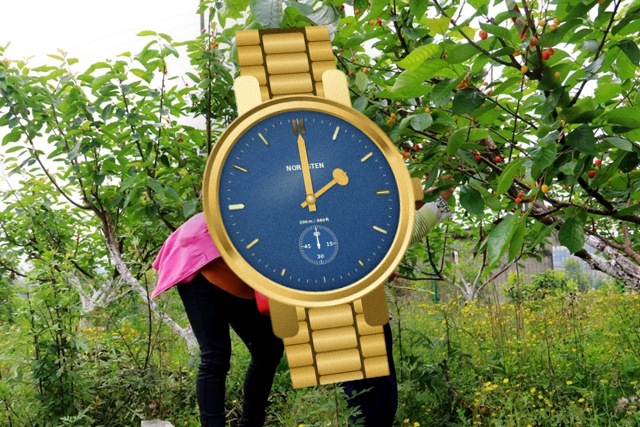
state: 2:00
